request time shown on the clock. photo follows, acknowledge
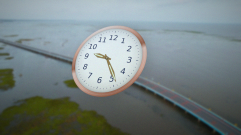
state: 9:24
